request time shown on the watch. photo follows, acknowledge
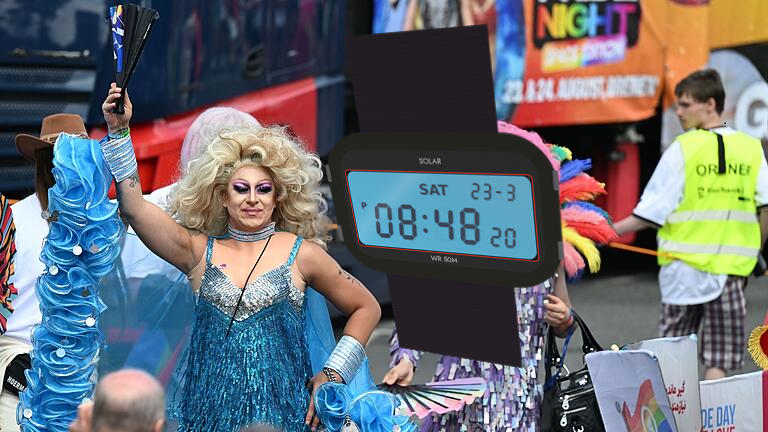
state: 8:48:20
